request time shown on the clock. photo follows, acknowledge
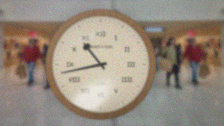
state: 10:43
